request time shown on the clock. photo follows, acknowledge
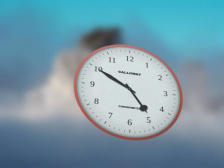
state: 4:50
